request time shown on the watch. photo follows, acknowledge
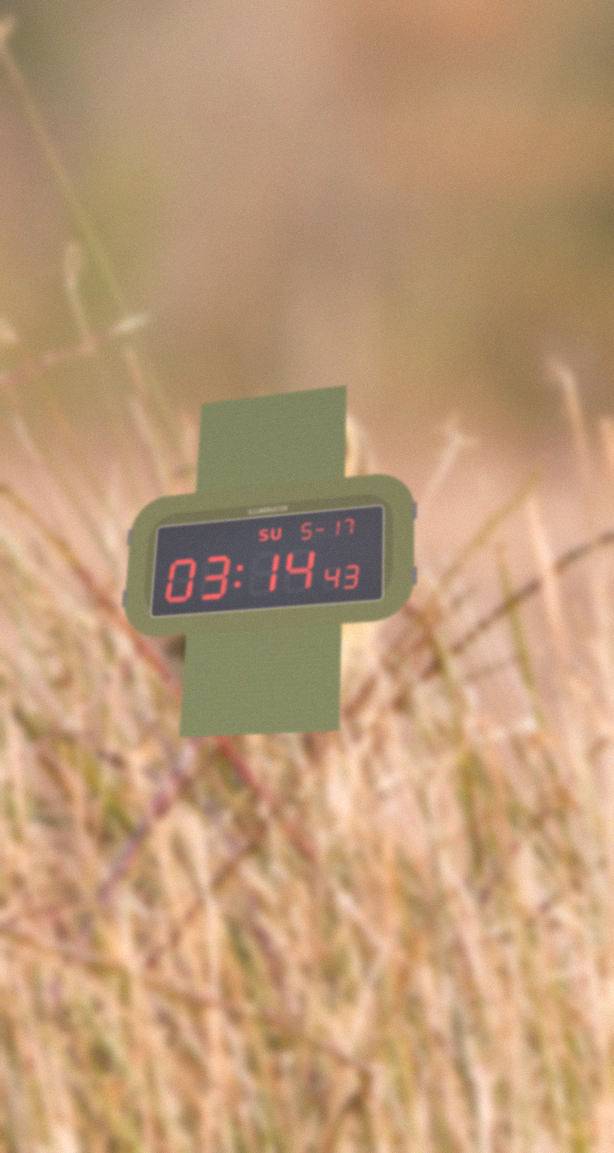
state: 3:14:43
